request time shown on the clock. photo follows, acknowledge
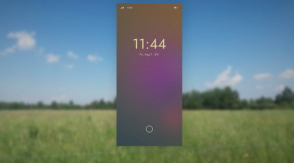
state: 11:44
